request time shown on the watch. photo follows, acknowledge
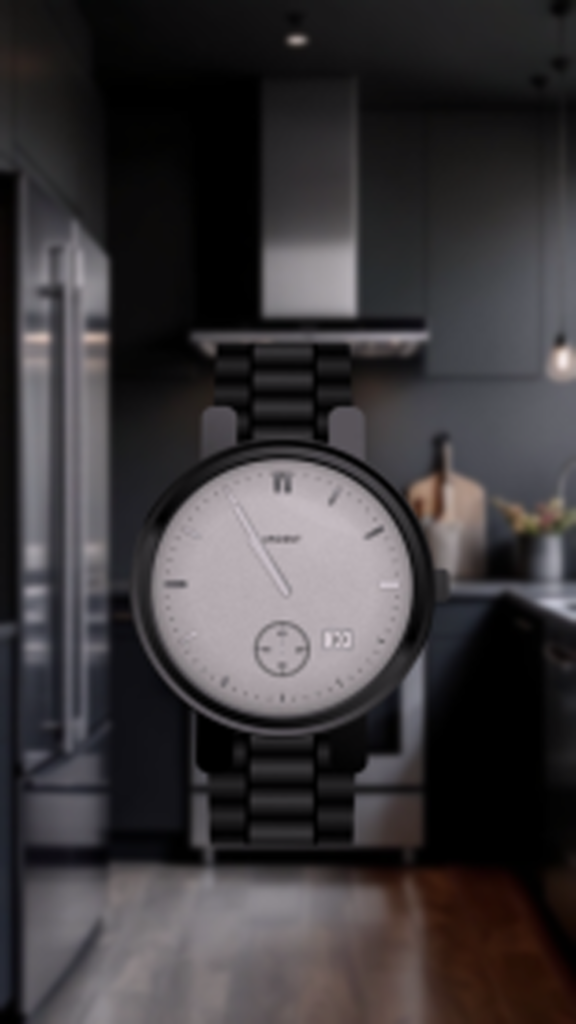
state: 10:55
